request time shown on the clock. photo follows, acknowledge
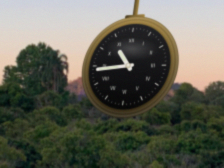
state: 10:44
